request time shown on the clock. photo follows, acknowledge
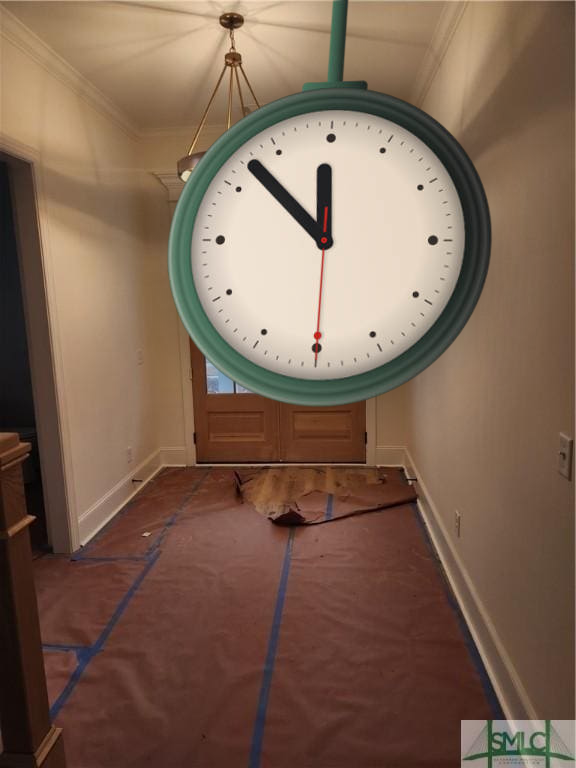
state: 11:52:30
